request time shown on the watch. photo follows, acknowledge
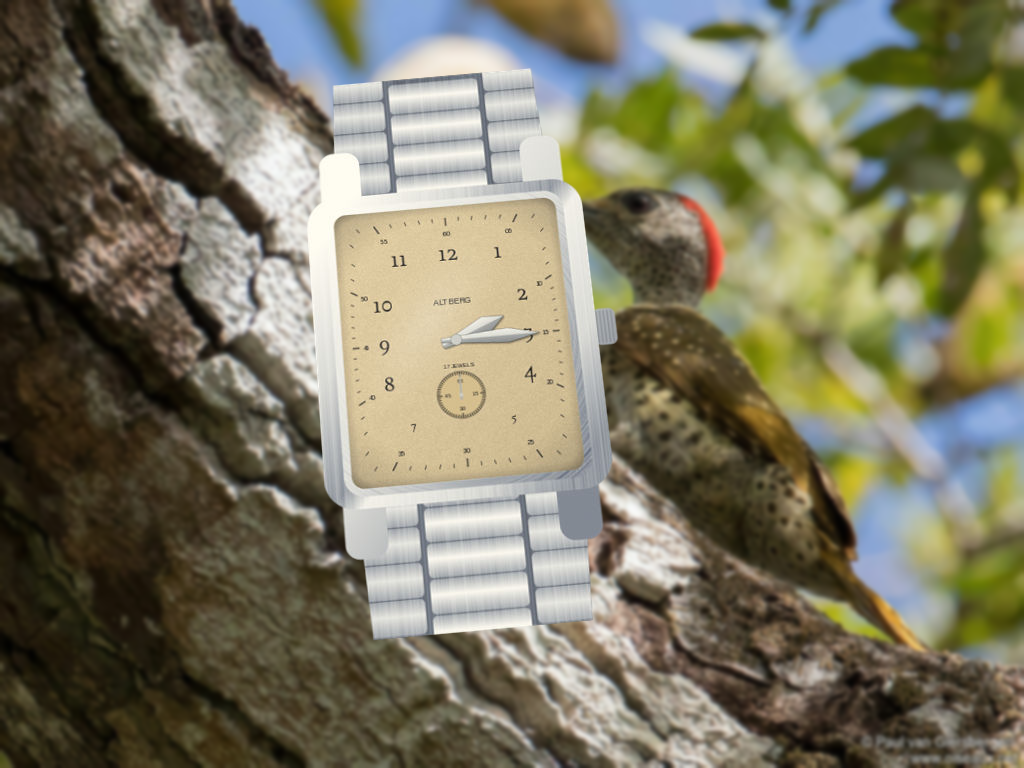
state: 2:15
